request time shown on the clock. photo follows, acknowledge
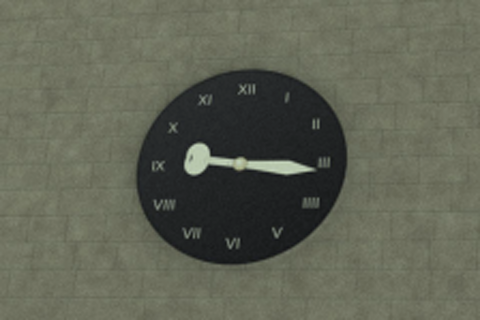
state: 9:16
